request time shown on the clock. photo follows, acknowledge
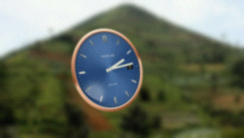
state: 2:14
